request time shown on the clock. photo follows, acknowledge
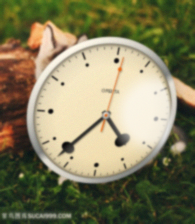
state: 4:37:01
